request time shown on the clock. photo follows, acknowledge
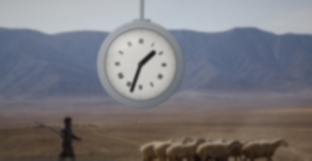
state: 1:33
